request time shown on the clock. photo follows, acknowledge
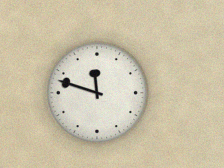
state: 11:48
